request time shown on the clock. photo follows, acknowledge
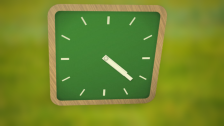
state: 4:22
